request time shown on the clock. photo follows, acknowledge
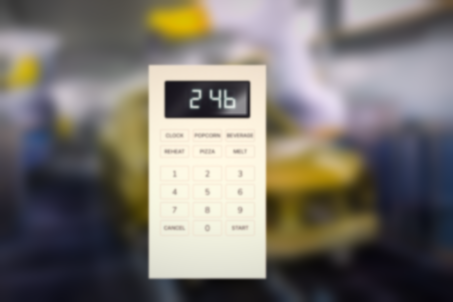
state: 2:46
